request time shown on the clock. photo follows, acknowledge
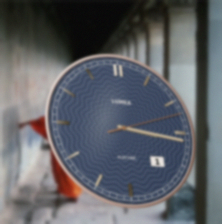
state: 3:16:12
